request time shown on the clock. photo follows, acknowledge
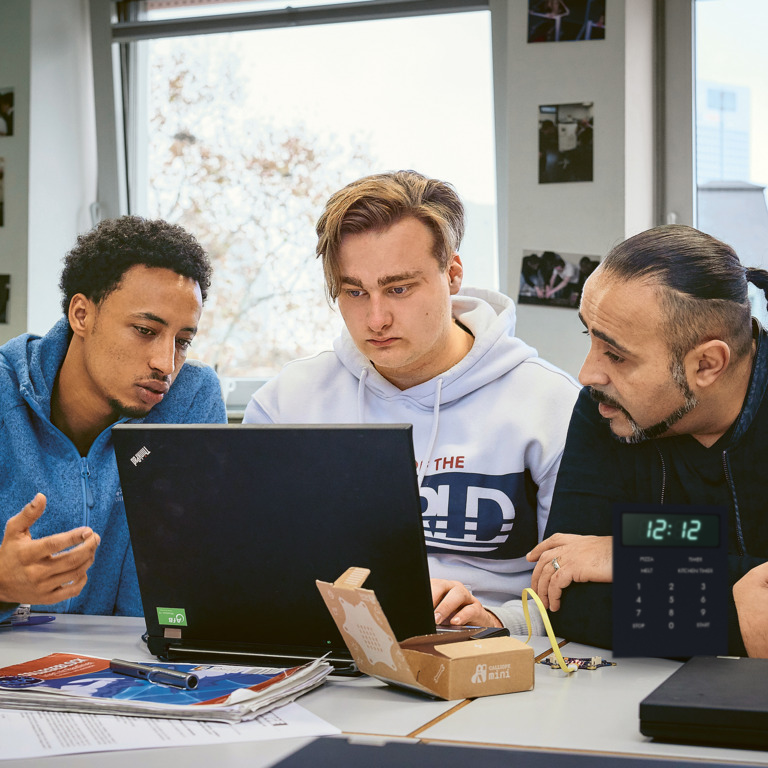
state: 12:12
